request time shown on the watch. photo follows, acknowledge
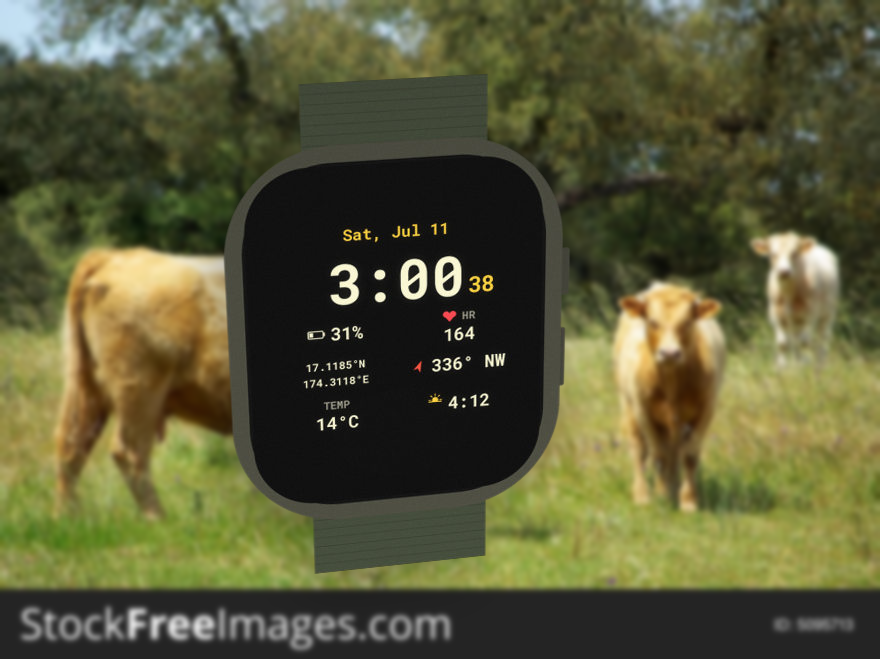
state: 3:00:38
